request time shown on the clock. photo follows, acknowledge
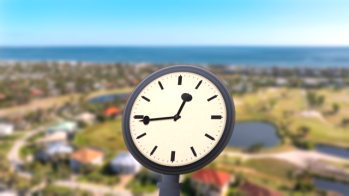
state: 12:44
